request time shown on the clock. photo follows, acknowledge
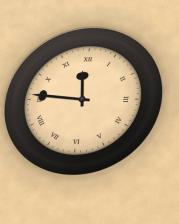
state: 11:46
